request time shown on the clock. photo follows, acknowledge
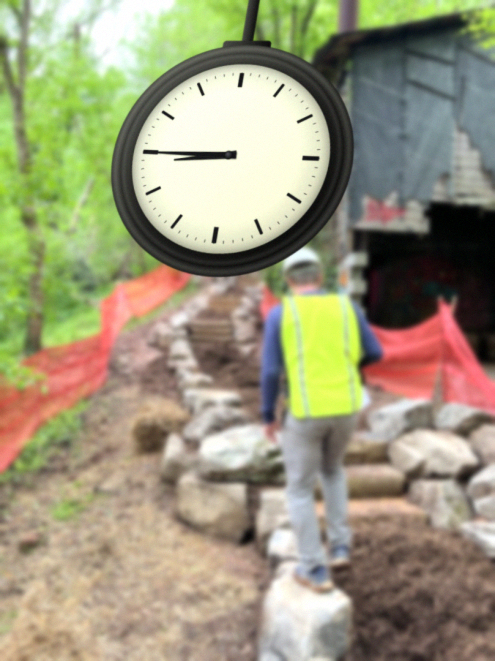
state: 8:45
